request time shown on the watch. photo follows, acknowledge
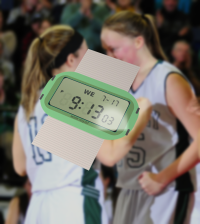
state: 9:13:03
